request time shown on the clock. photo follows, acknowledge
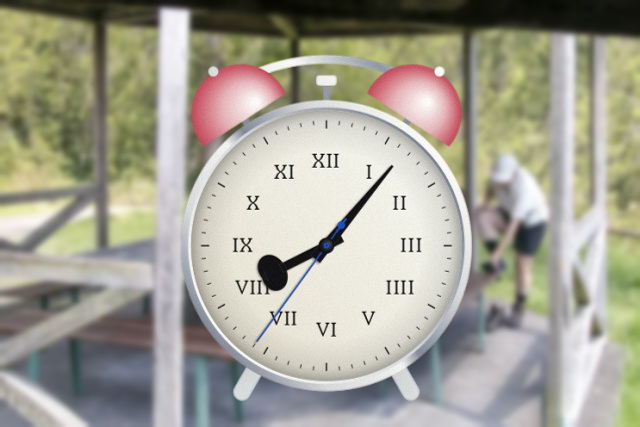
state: 8:06:36
